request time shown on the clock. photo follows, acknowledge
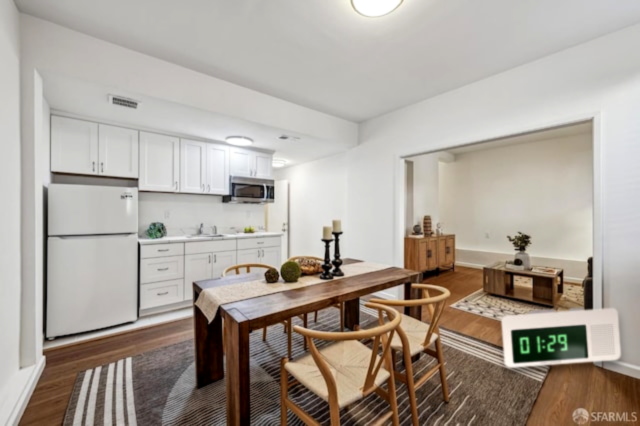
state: 1:29
